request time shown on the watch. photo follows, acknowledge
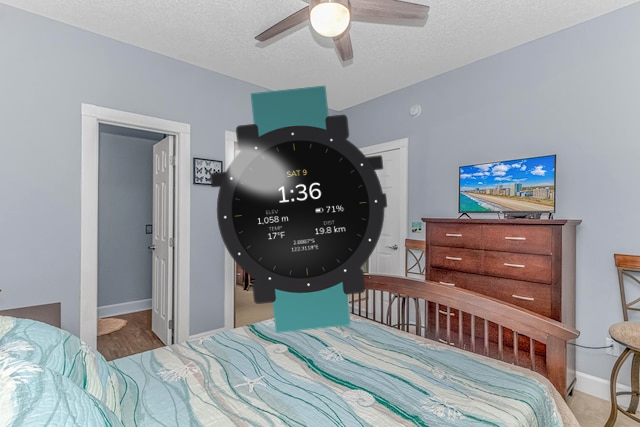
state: 1:36
